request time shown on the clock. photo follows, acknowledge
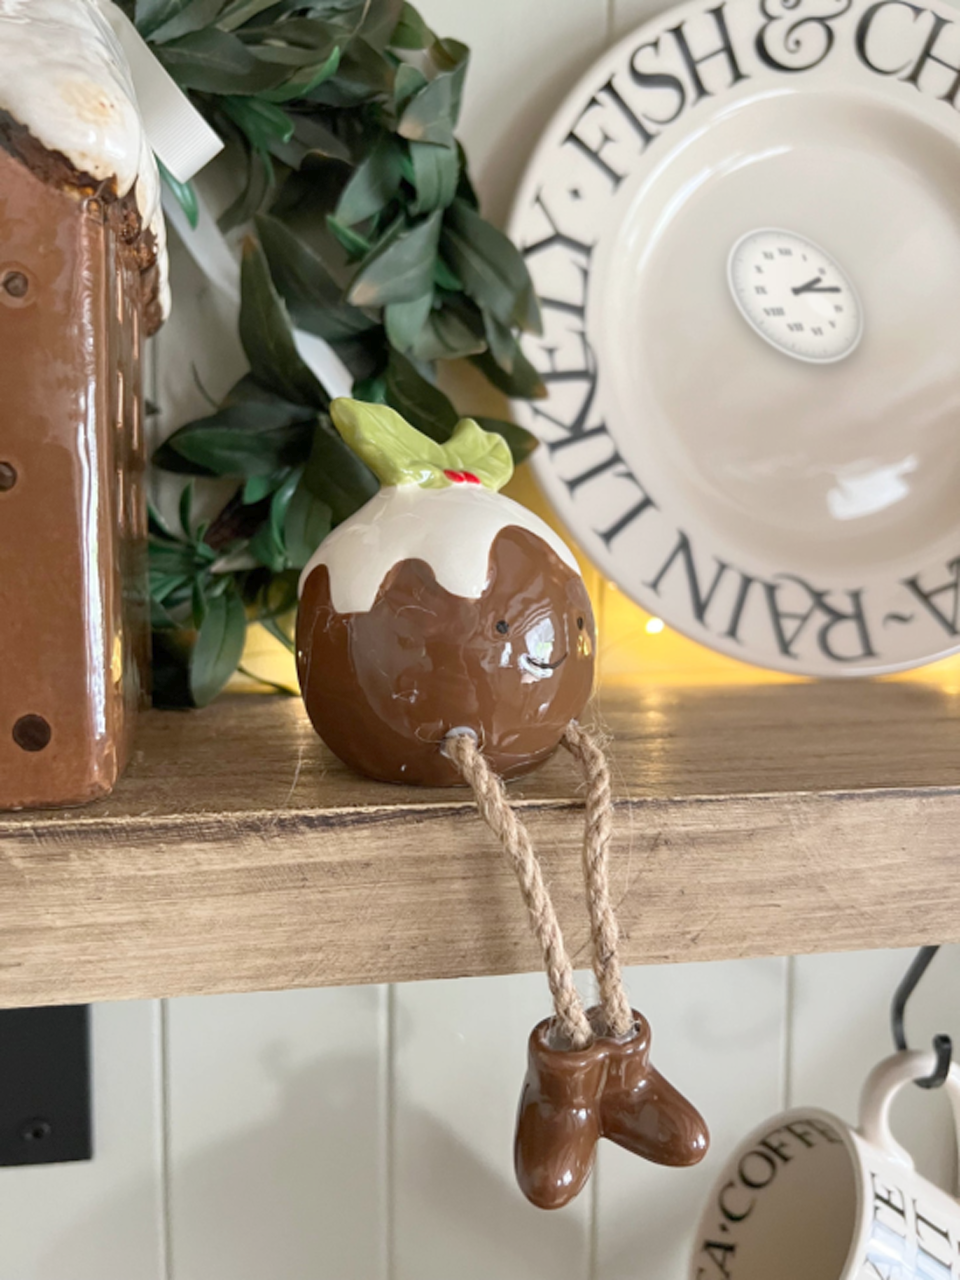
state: 2:15
